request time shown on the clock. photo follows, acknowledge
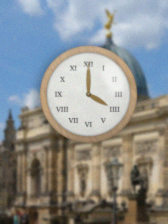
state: 4:00
